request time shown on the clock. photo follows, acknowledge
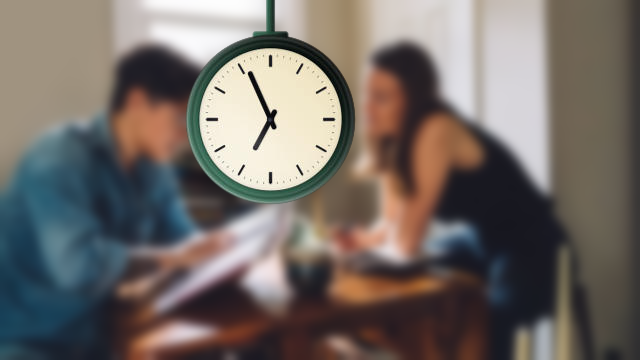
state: 6:56
